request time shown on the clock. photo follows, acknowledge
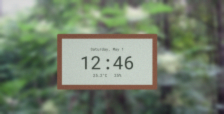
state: 12:46
